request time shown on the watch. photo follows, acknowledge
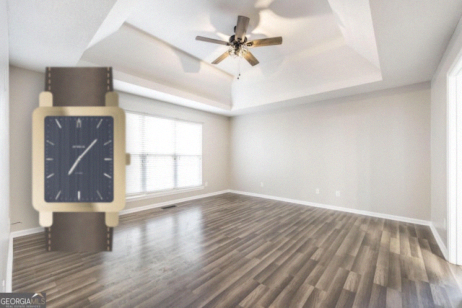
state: 7:07
